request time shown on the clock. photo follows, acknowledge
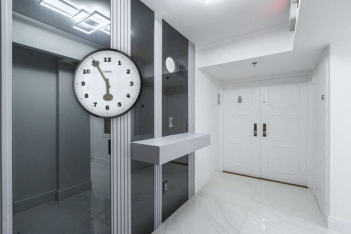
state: 5:55
